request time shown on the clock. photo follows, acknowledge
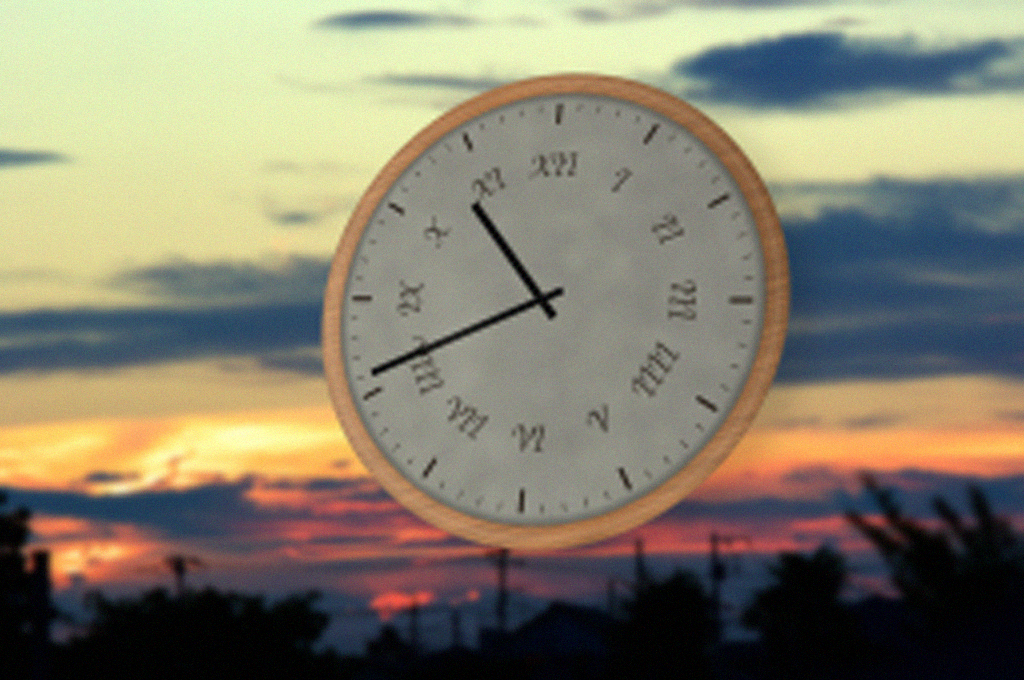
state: 10:41
